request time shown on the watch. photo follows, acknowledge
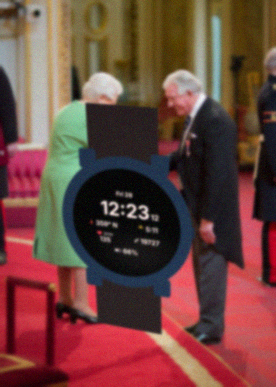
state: 12:23
